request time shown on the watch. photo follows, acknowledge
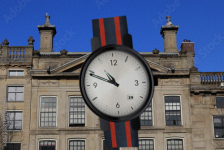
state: 10:49
